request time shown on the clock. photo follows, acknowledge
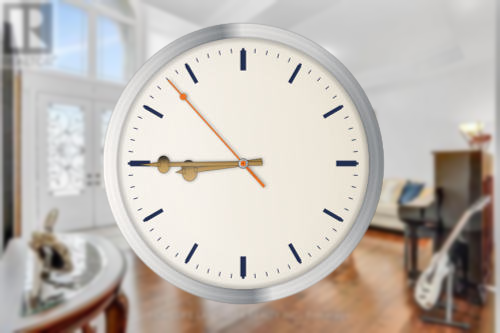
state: 8:44:53
